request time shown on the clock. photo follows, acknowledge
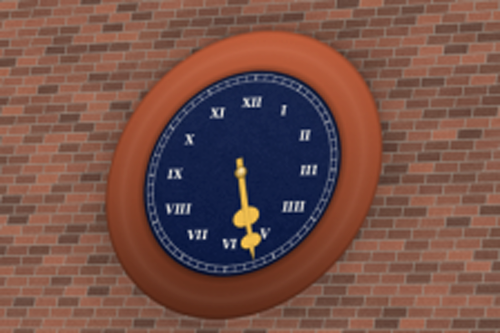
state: 5:27
